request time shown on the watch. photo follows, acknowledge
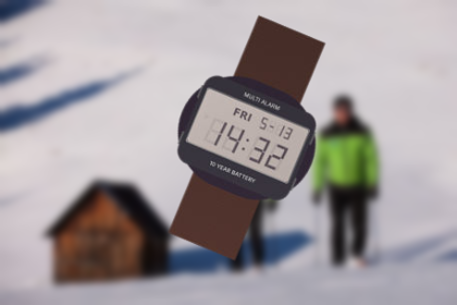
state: 14:32
